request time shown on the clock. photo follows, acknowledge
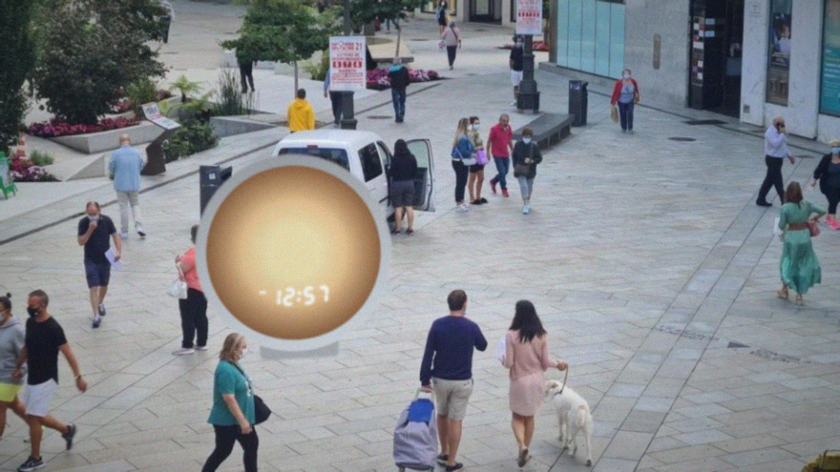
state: 12:57
